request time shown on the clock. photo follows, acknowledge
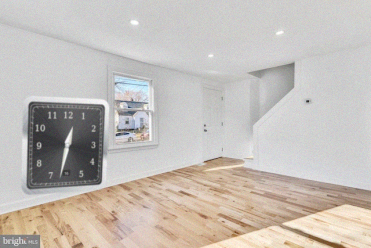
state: 12:32
